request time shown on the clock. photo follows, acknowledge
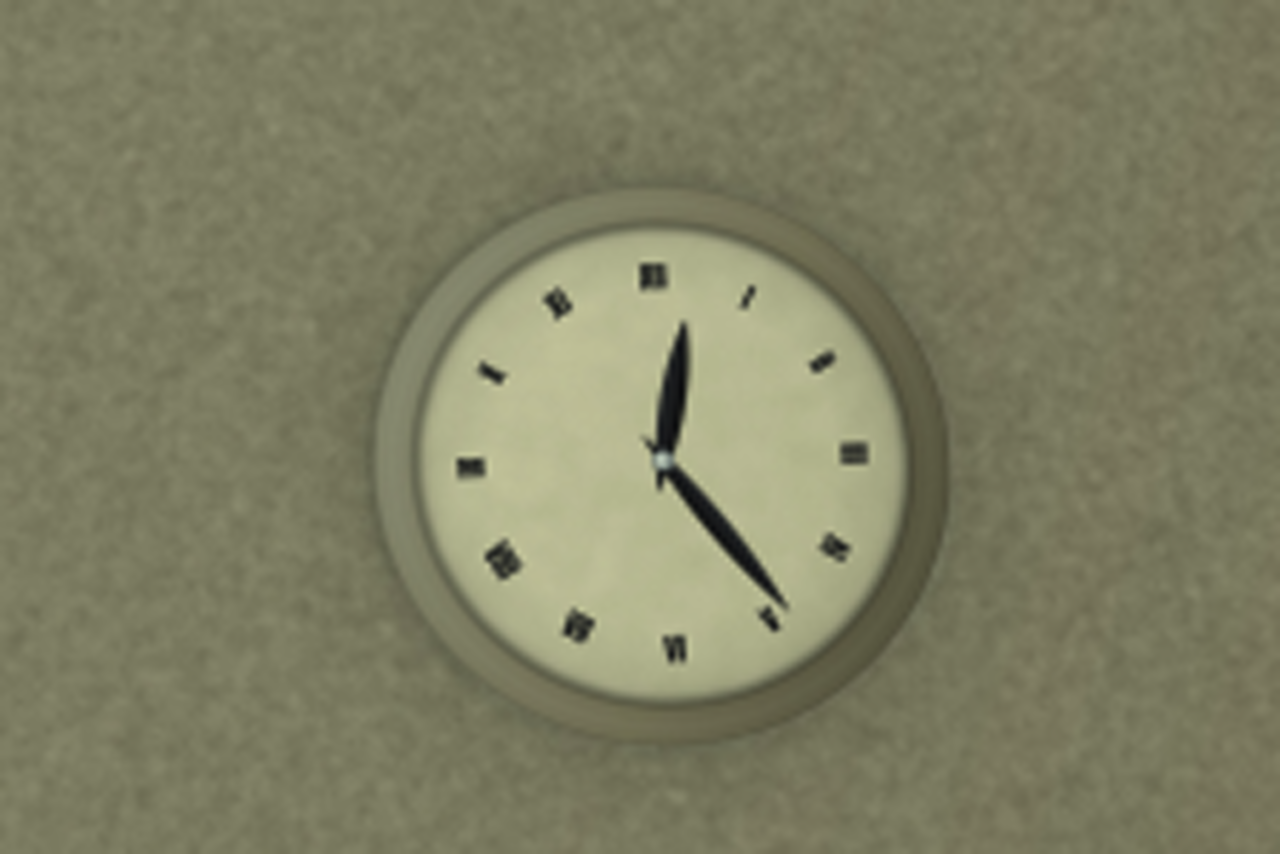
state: 12:24
